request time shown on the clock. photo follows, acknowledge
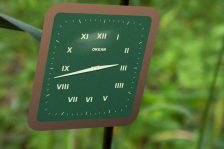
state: 2:43
